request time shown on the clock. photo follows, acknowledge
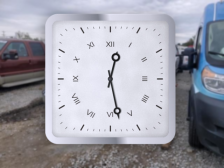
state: 12:28
